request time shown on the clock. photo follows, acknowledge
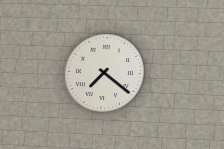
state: 7:21
